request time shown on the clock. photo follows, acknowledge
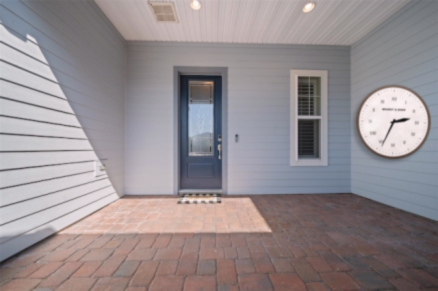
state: 2:34
